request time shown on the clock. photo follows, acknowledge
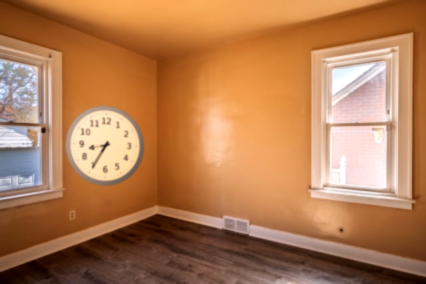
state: 8:35
